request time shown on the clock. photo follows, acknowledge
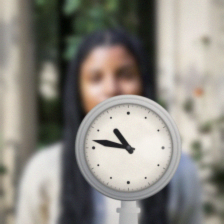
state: 10:47
